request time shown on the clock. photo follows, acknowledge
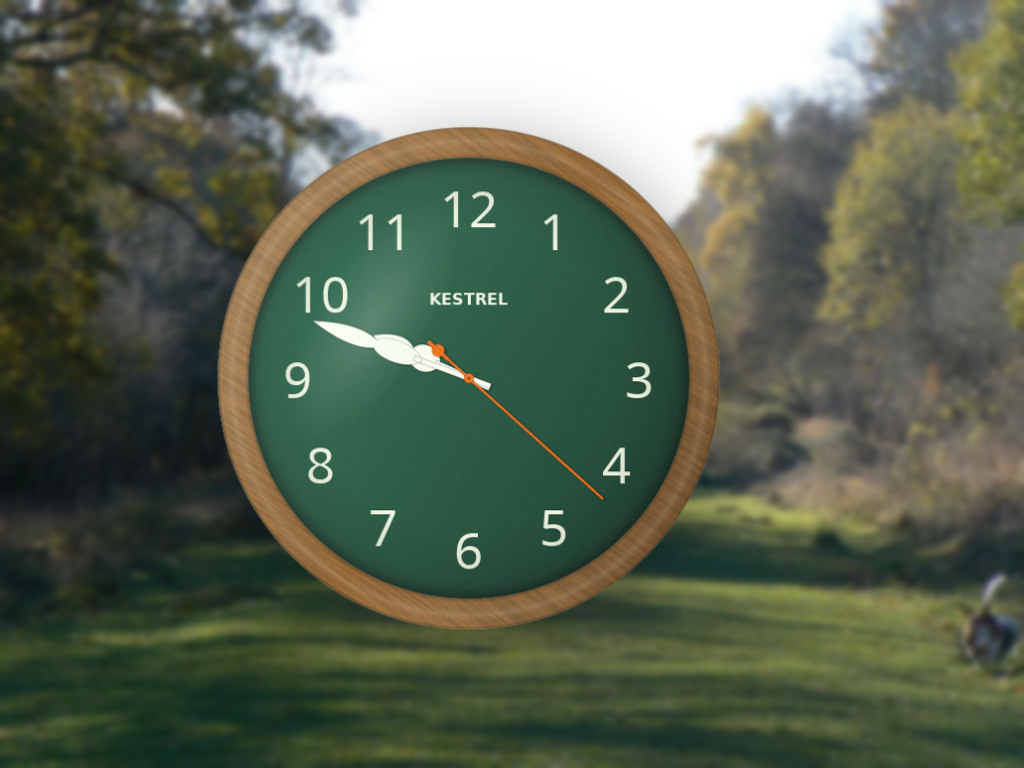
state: 9:48:22
